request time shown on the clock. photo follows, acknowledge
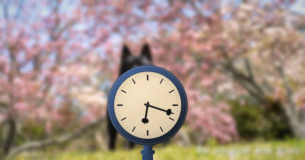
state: 6:18
